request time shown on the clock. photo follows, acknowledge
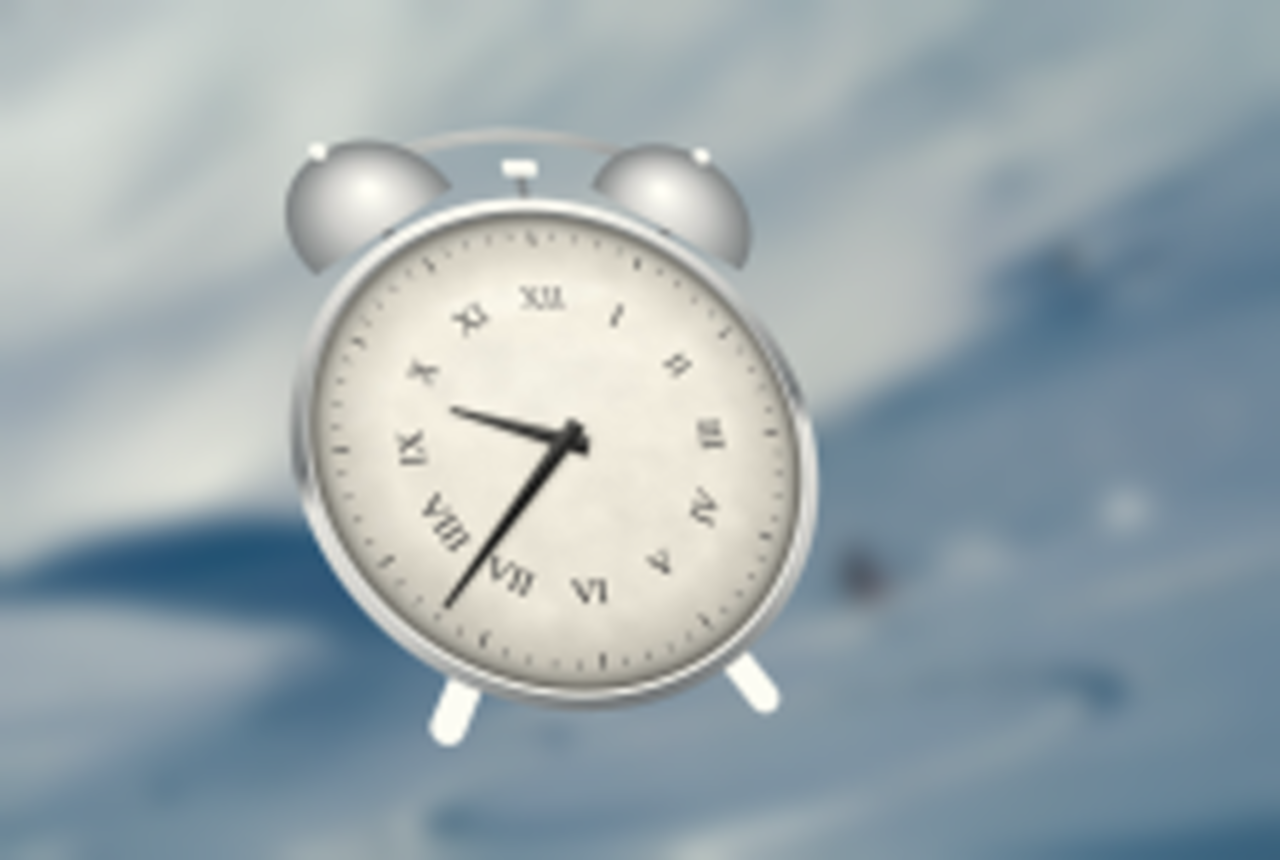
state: 9:37
